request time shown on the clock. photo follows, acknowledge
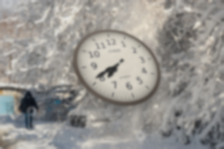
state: 7:41
